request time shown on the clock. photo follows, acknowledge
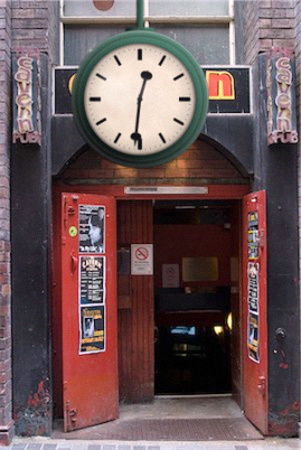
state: 12:31
